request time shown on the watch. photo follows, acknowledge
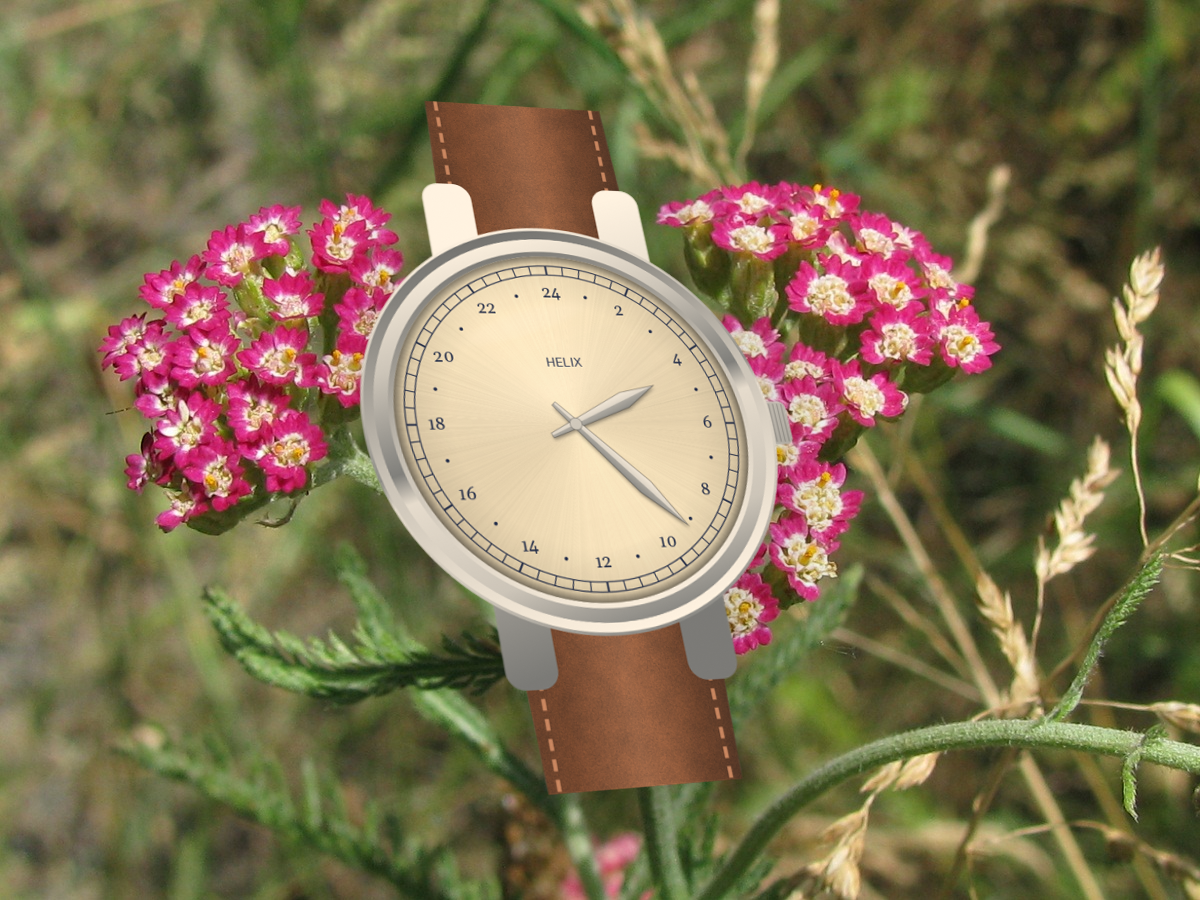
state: 4:23
